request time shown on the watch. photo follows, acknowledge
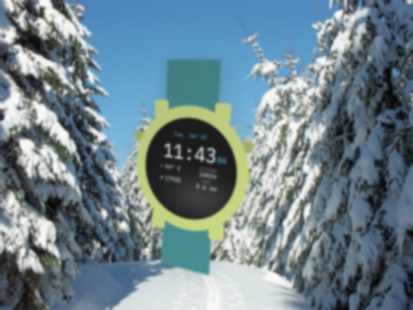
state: 11:43
